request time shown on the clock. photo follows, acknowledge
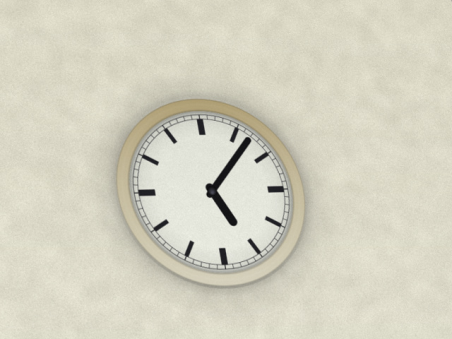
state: 5:07
